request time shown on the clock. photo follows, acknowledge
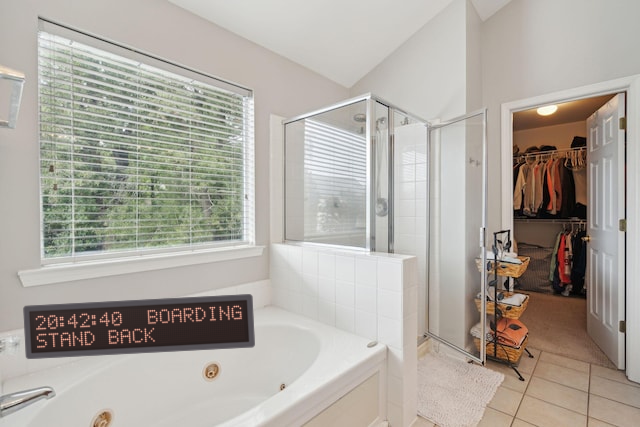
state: 20:42:40
